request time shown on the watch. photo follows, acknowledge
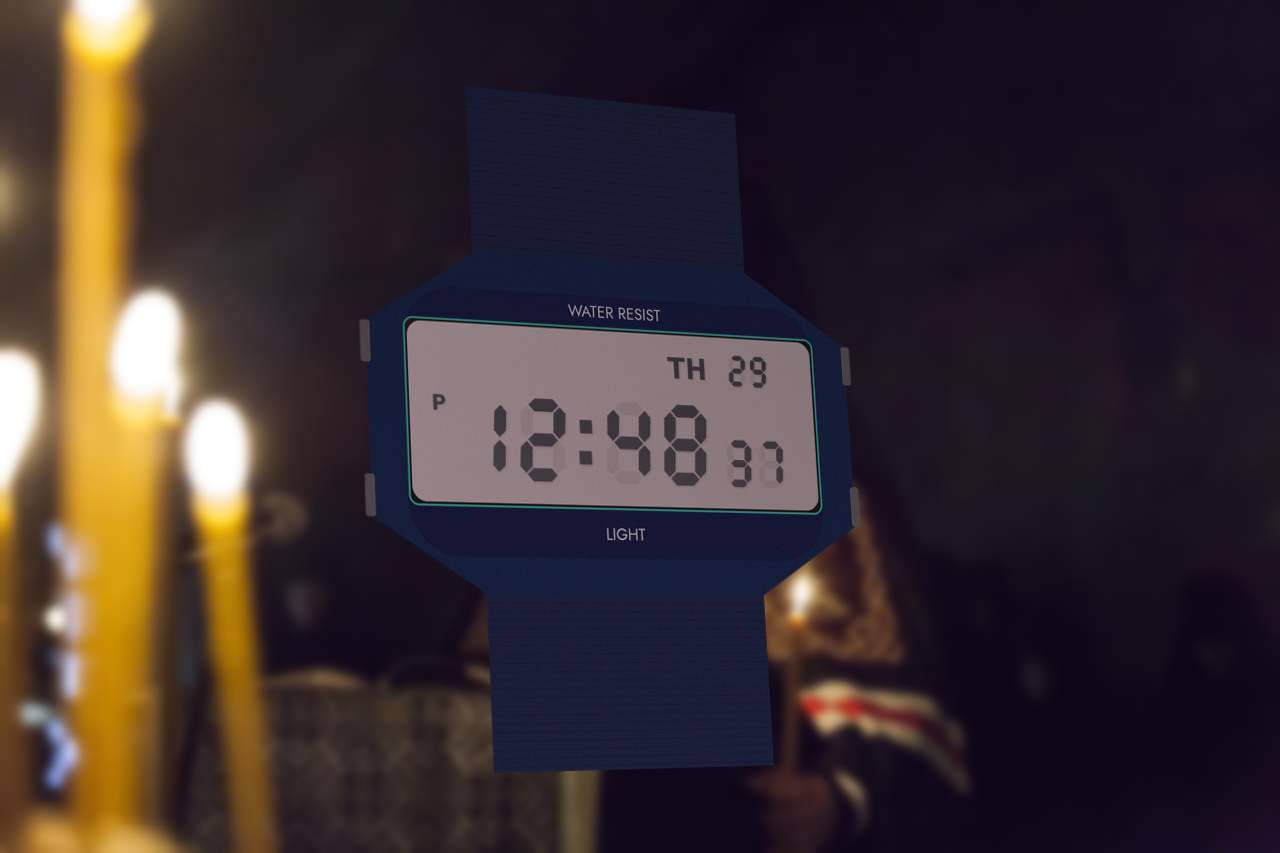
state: 12:48:37
